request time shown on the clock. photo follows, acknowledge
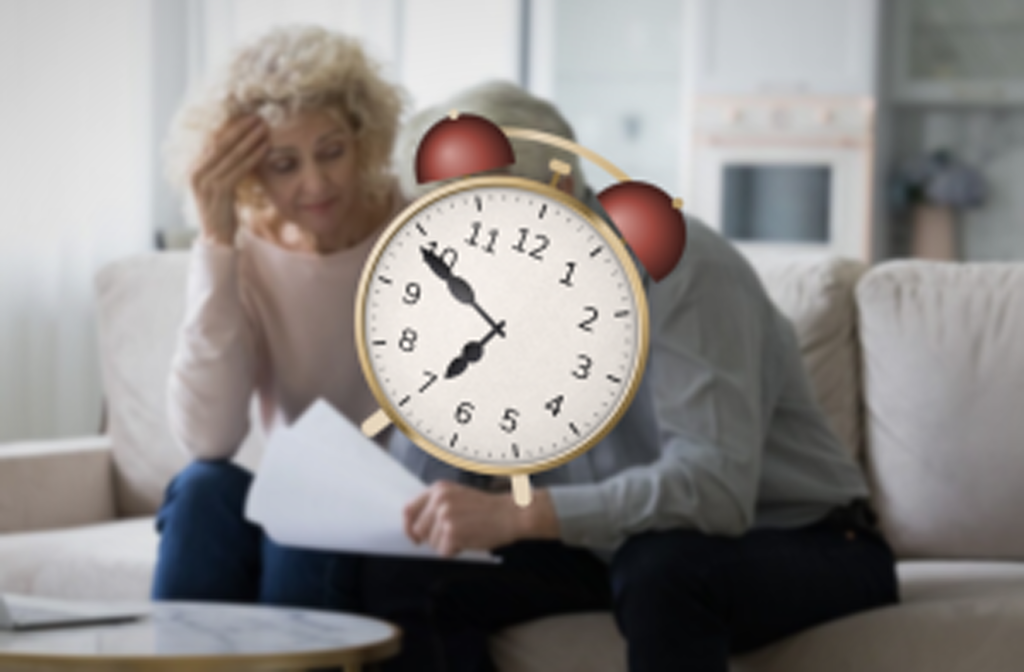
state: 6:49
